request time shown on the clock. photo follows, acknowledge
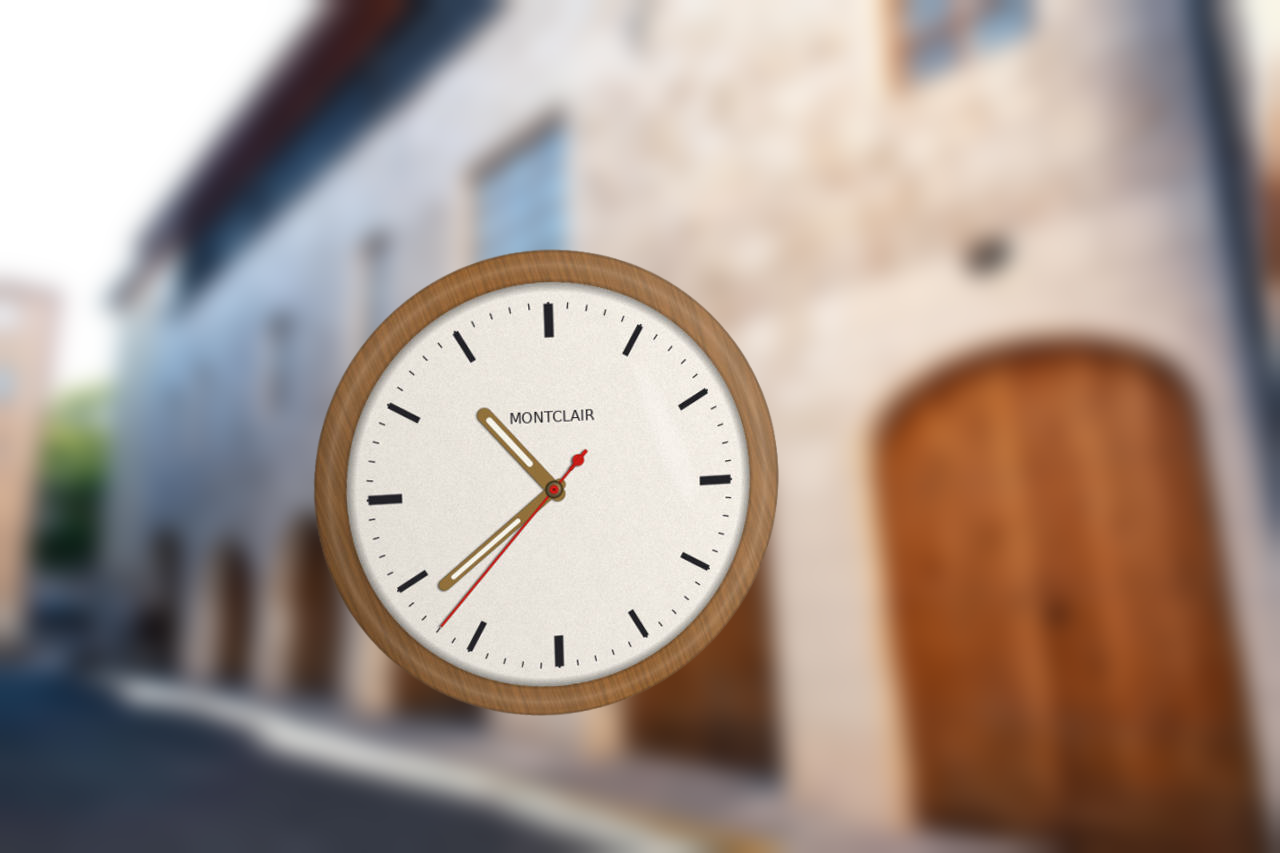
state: 10:38:37
